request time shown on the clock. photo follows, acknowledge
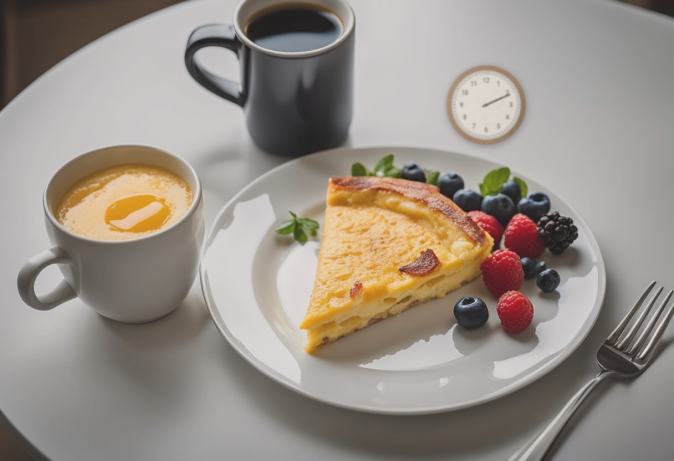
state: 2:11
